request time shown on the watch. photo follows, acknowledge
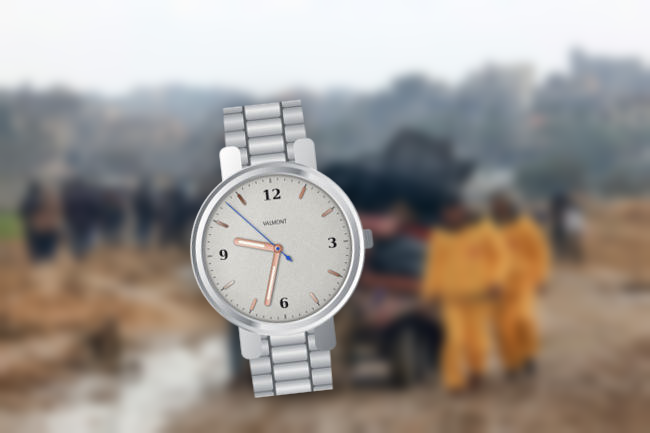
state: 9:32:53
